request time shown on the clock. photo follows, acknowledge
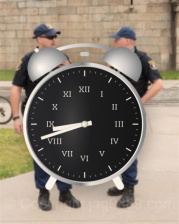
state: 8:42
